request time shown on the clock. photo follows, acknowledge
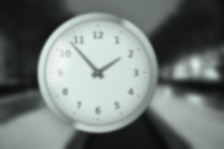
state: 1:53
